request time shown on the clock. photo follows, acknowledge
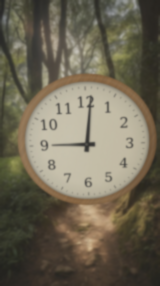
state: 9:01
